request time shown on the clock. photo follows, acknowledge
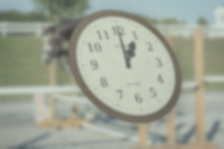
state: 1:00
